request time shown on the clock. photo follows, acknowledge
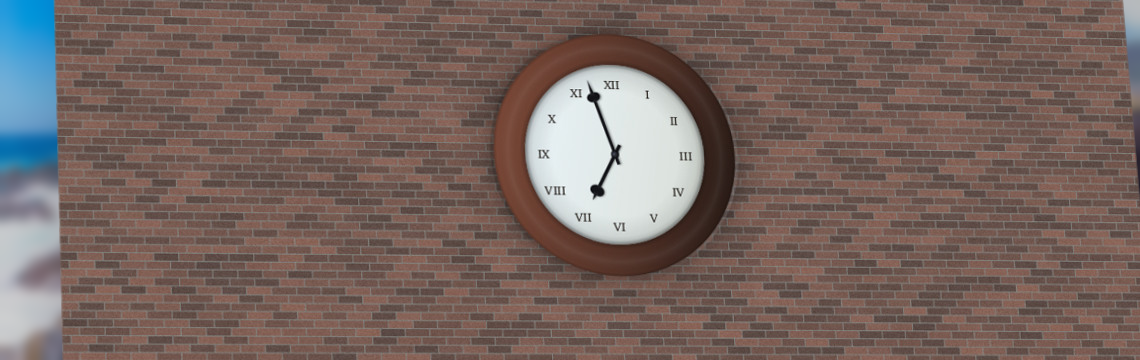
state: 6:57
